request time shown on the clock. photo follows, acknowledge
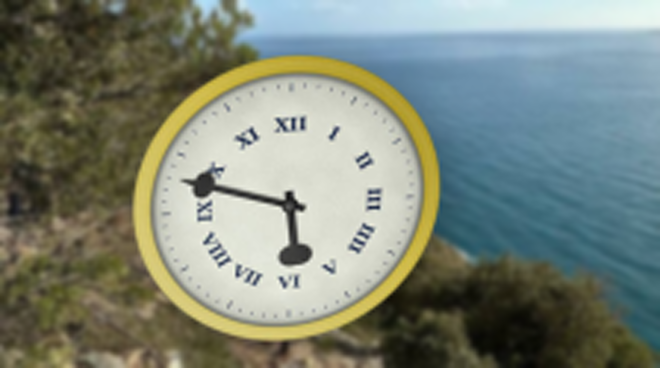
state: 5:48
